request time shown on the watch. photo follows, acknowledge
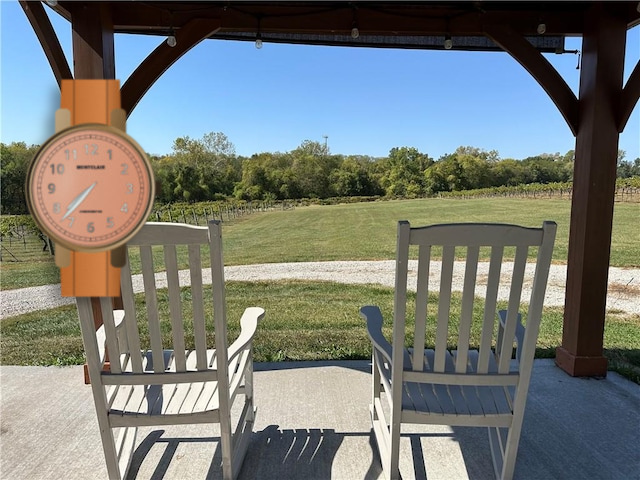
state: 7:37
